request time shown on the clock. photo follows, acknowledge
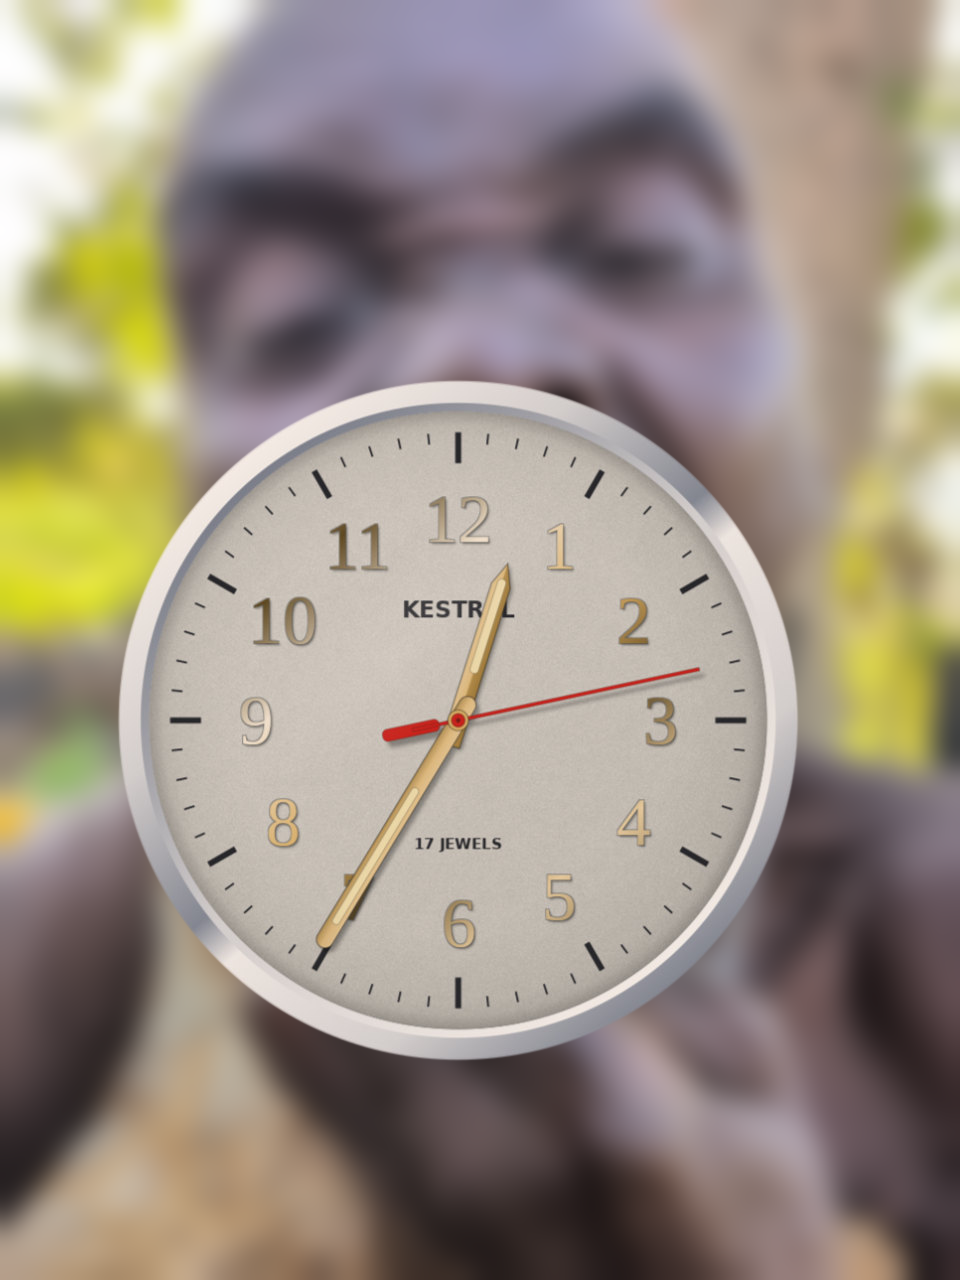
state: 12:35:13
